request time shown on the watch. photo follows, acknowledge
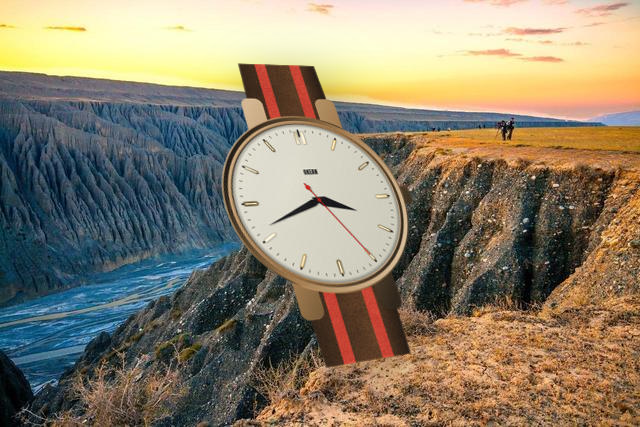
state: 3:41:25
